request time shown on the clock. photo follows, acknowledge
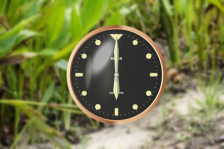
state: 6:00
